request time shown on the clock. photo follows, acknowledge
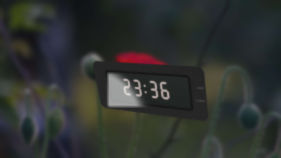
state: 23:36
